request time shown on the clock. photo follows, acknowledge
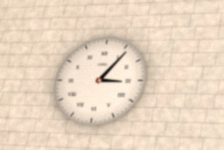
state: 3:06
